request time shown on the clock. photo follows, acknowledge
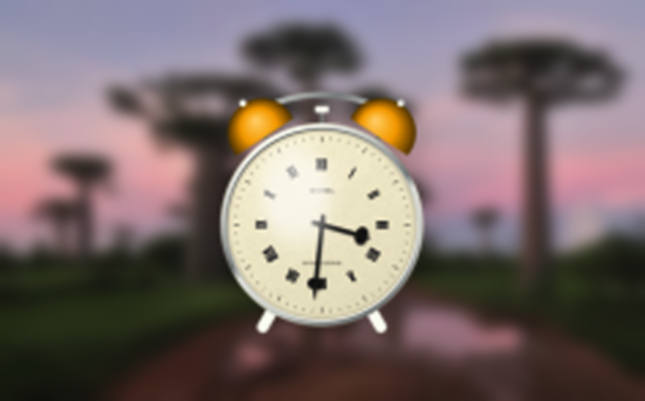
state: 3:31
